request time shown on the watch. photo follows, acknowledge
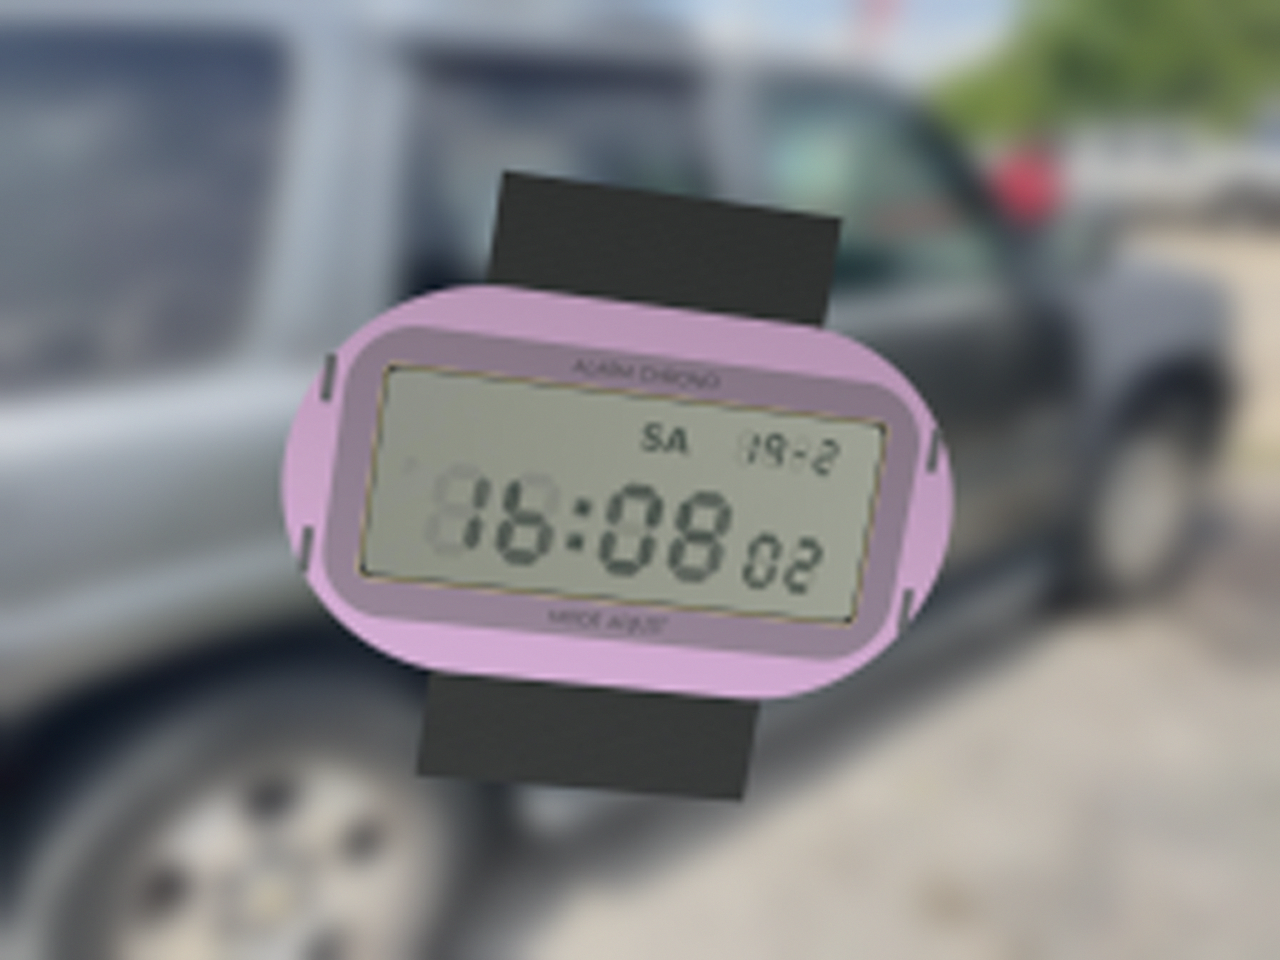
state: 16:08:02
